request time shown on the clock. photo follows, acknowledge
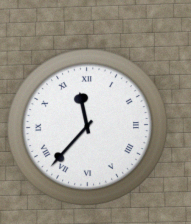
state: 11:37
